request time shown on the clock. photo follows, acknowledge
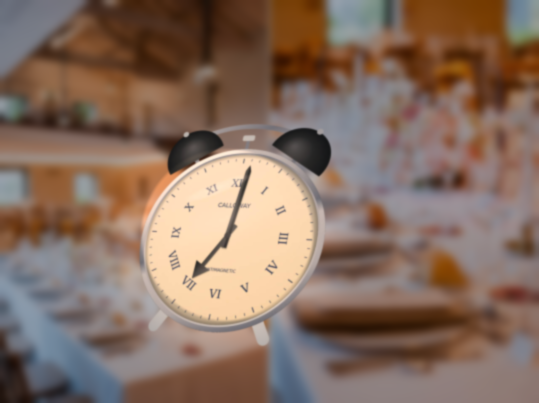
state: 7:01
